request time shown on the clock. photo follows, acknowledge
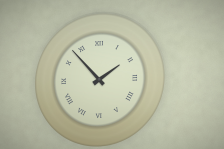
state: 1:53
